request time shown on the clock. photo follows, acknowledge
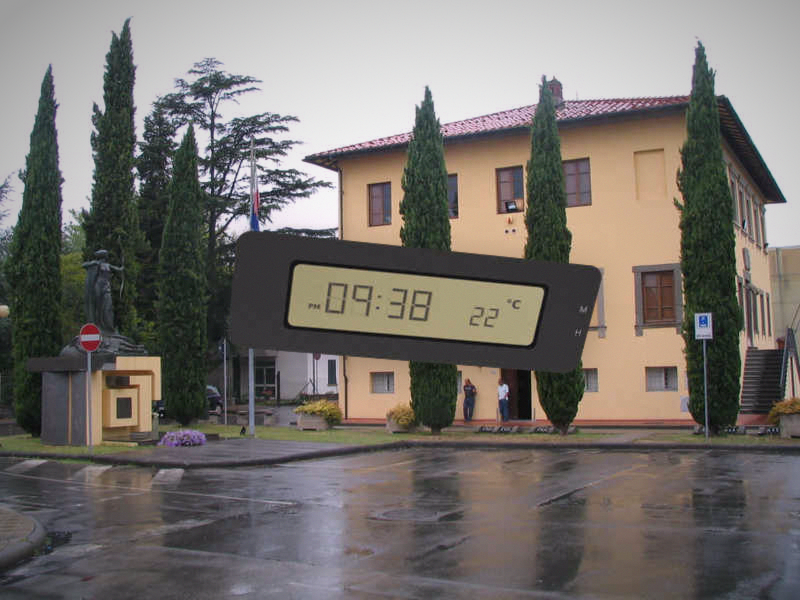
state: 9:38
